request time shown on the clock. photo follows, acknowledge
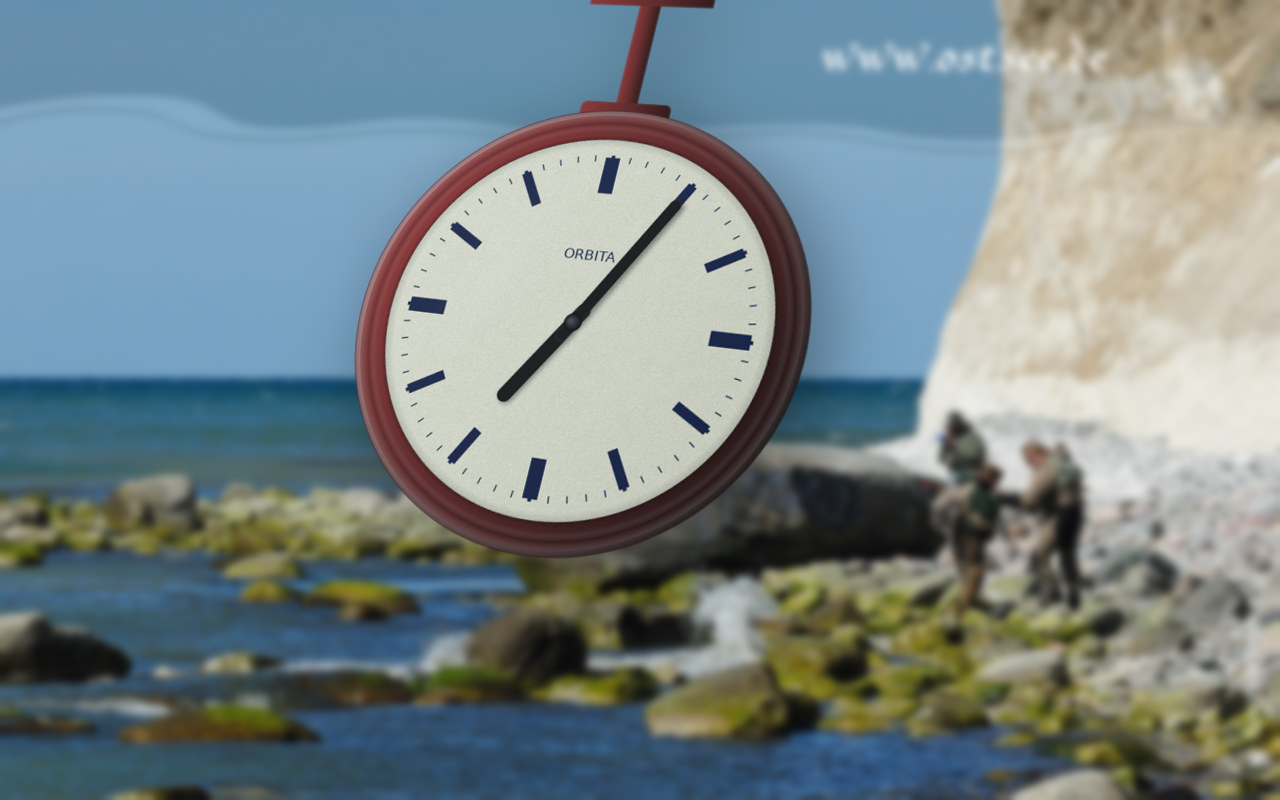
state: 7:05
